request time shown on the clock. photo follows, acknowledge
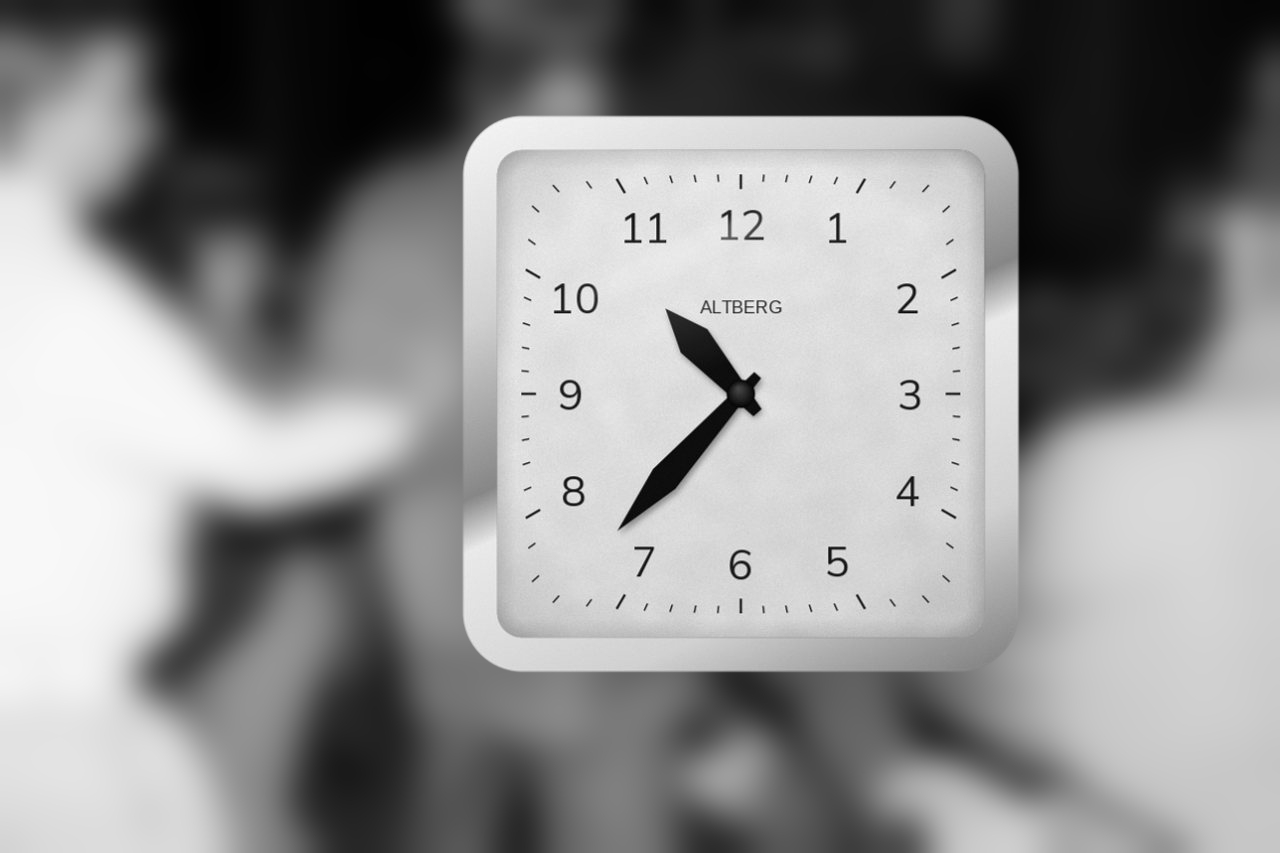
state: 10:37
